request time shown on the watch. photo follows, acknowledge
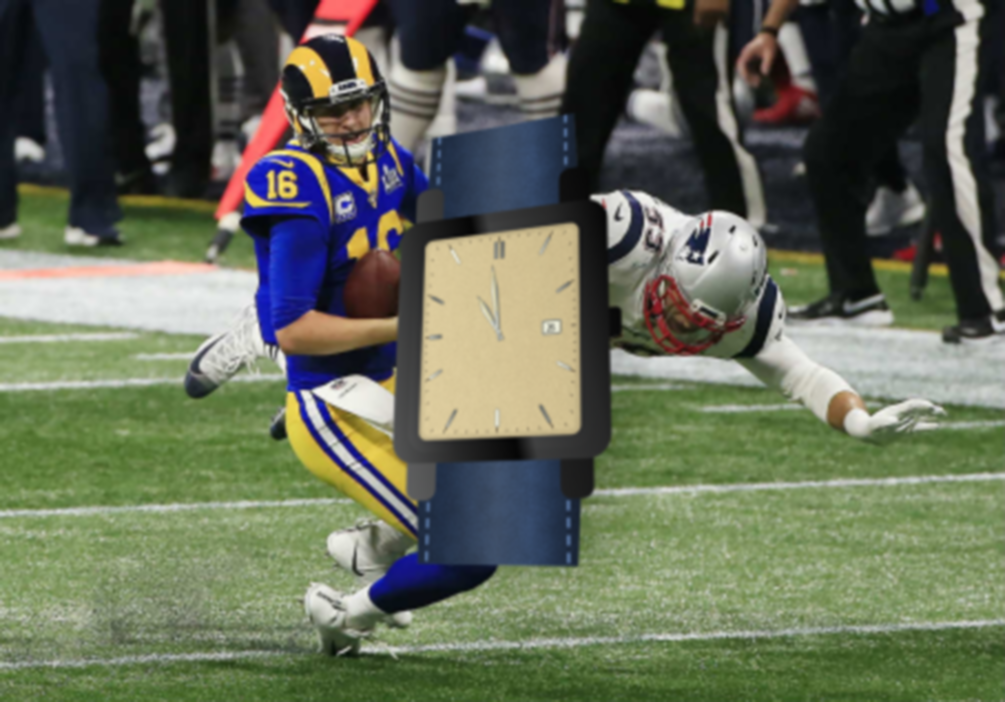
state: 10:59
